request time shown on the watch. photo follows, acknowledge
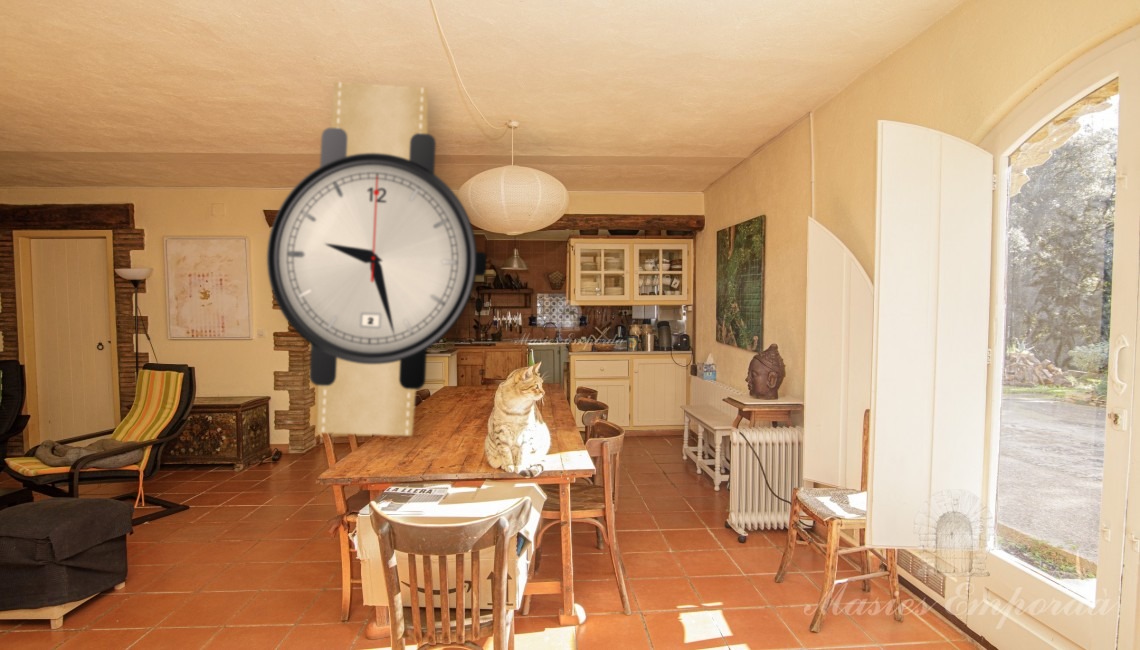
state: 9:27:00
